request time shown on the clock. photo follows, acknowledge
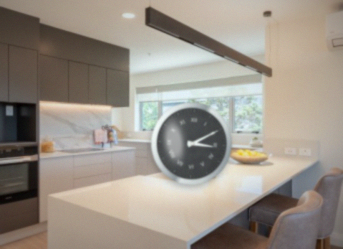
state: 3:10
